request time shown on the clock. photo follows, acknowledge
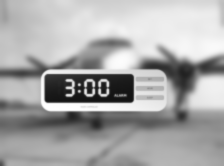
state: 3:00
